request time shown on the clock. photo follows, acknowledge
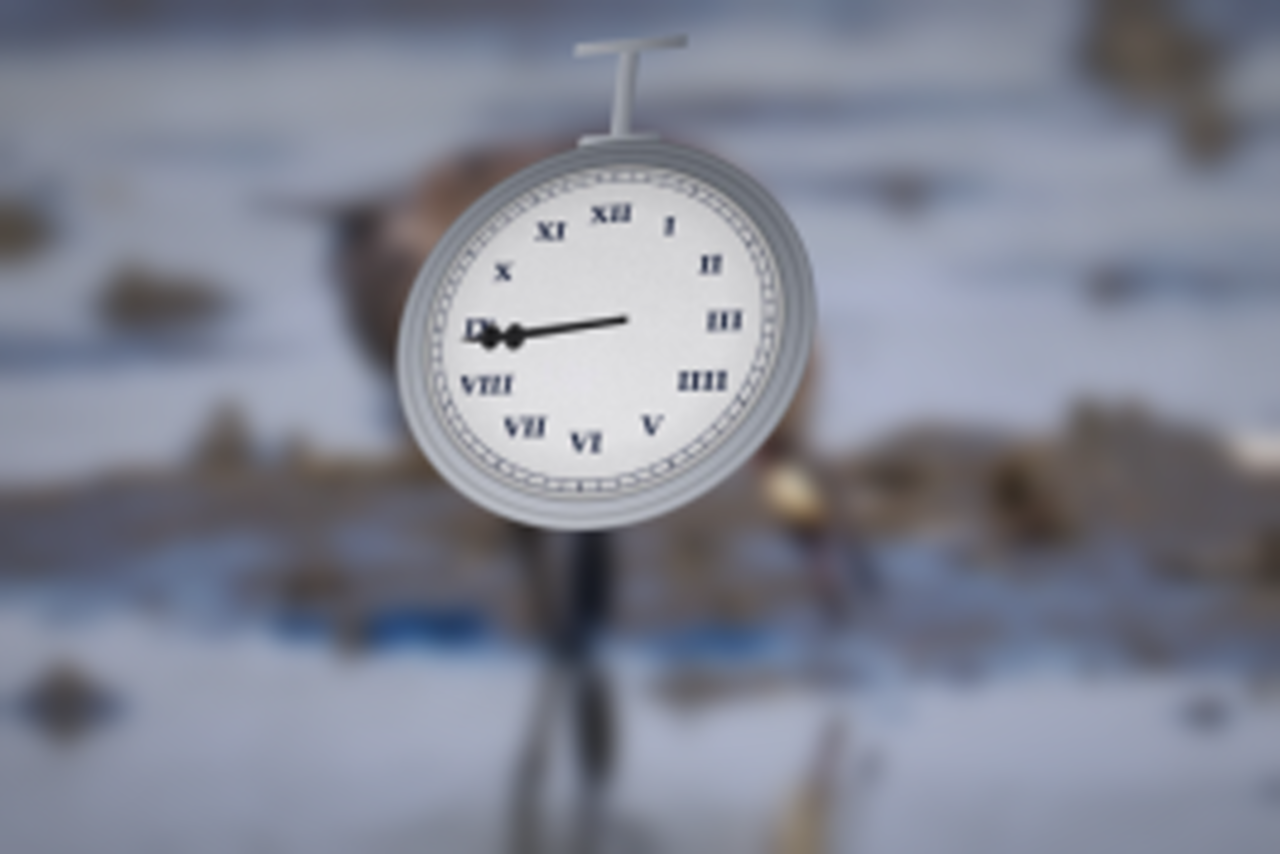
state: 8:44
